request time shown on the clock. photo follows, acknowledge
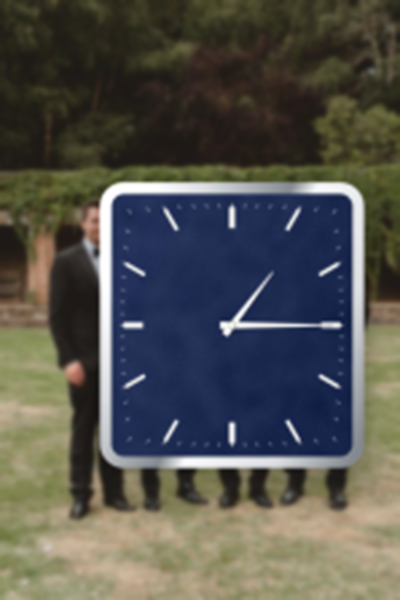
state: 1:15
